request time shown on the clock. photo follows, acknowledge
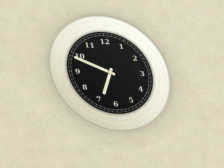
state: 6:49
